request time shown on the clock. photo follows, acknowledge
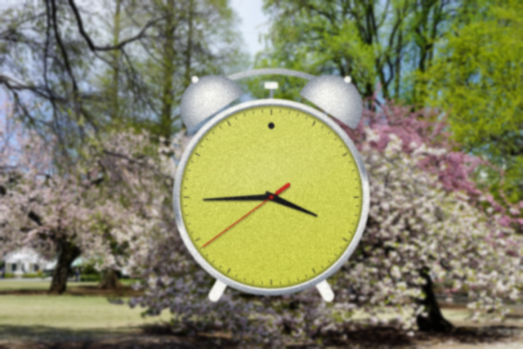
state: 3:44:39
